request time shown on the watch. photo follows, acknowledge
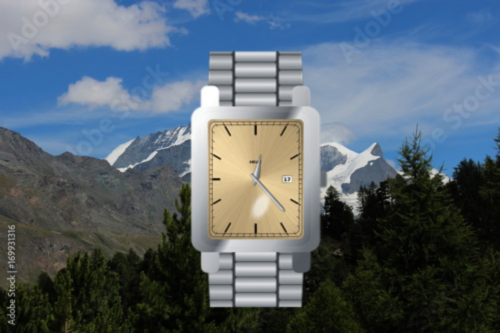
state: 12:23
